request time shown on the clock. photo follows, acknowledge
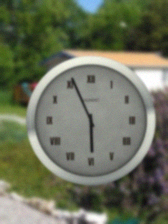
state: 5:56
